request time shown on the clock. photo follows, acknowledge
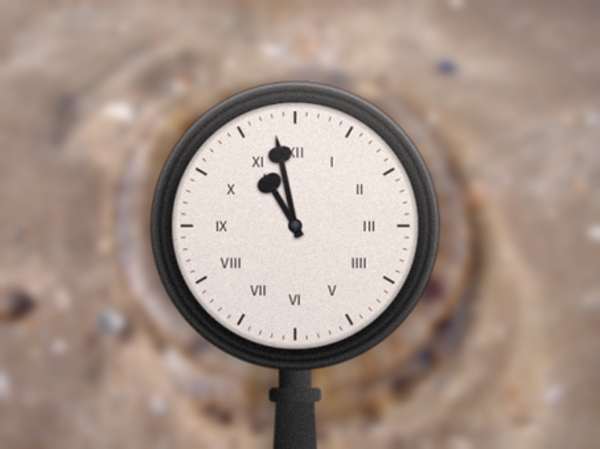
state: 10:58
